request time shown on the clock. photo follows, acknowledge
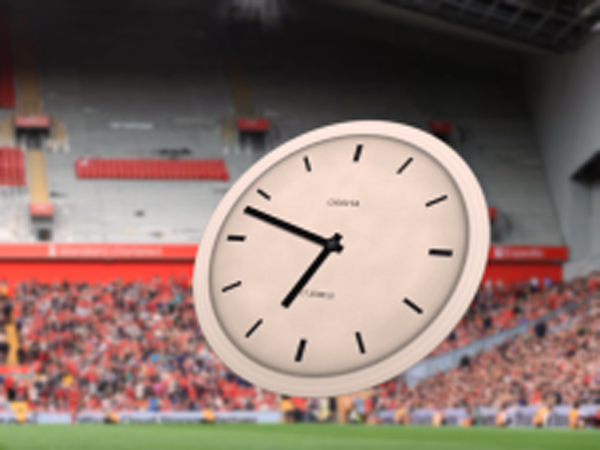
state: 6:48
